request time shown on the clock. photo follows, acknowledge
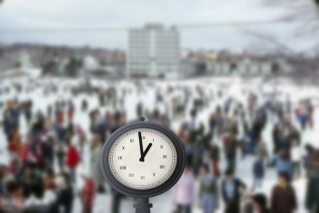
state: 12:59
